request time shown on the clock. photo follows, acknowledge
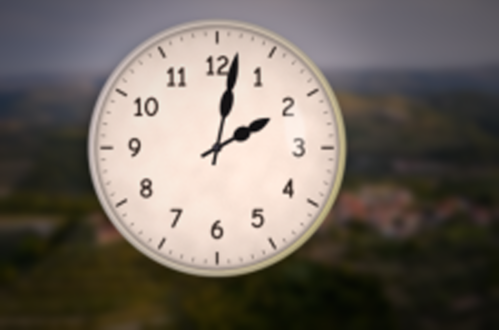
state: 2:02
